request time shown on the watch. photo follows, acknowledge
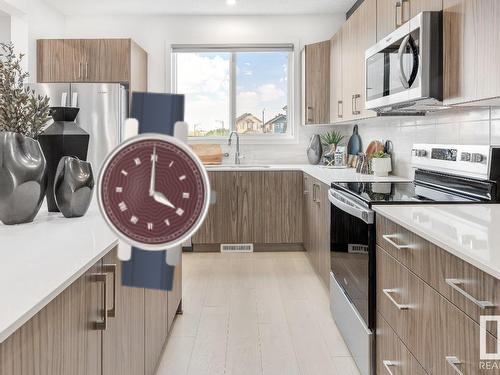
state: 4:00
